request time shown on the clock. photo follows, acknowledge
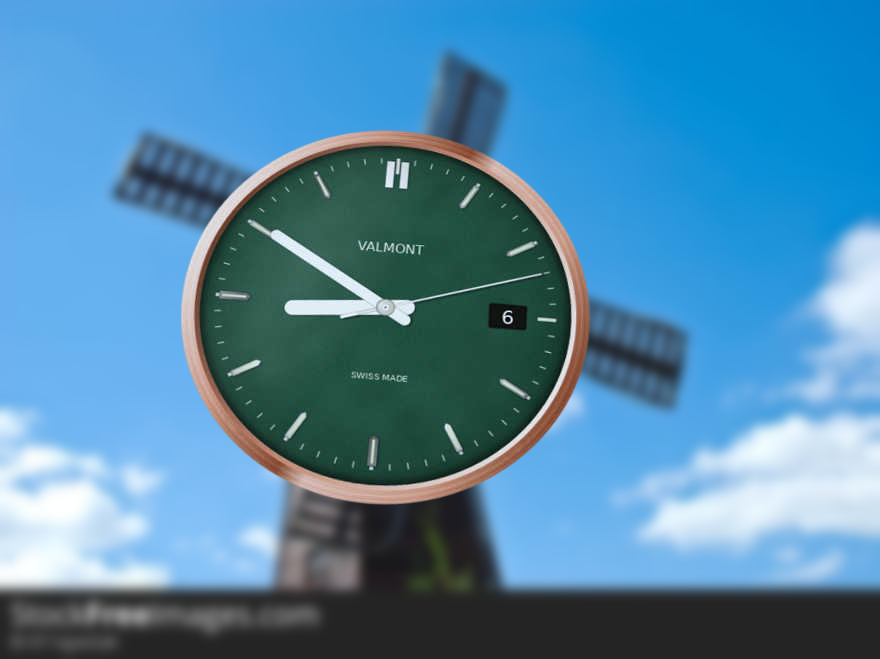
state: 8:50:12
